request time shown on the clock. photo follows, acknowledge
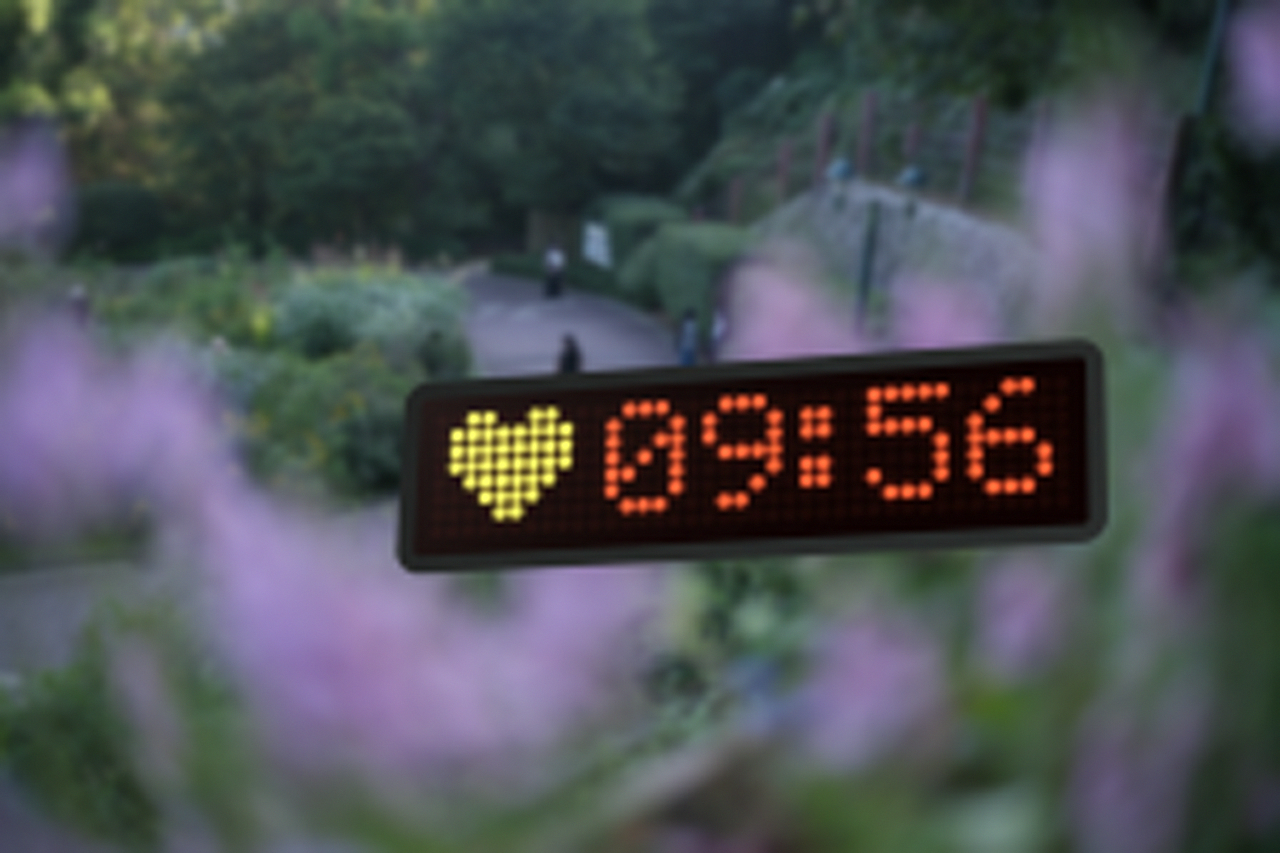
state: 9:56
